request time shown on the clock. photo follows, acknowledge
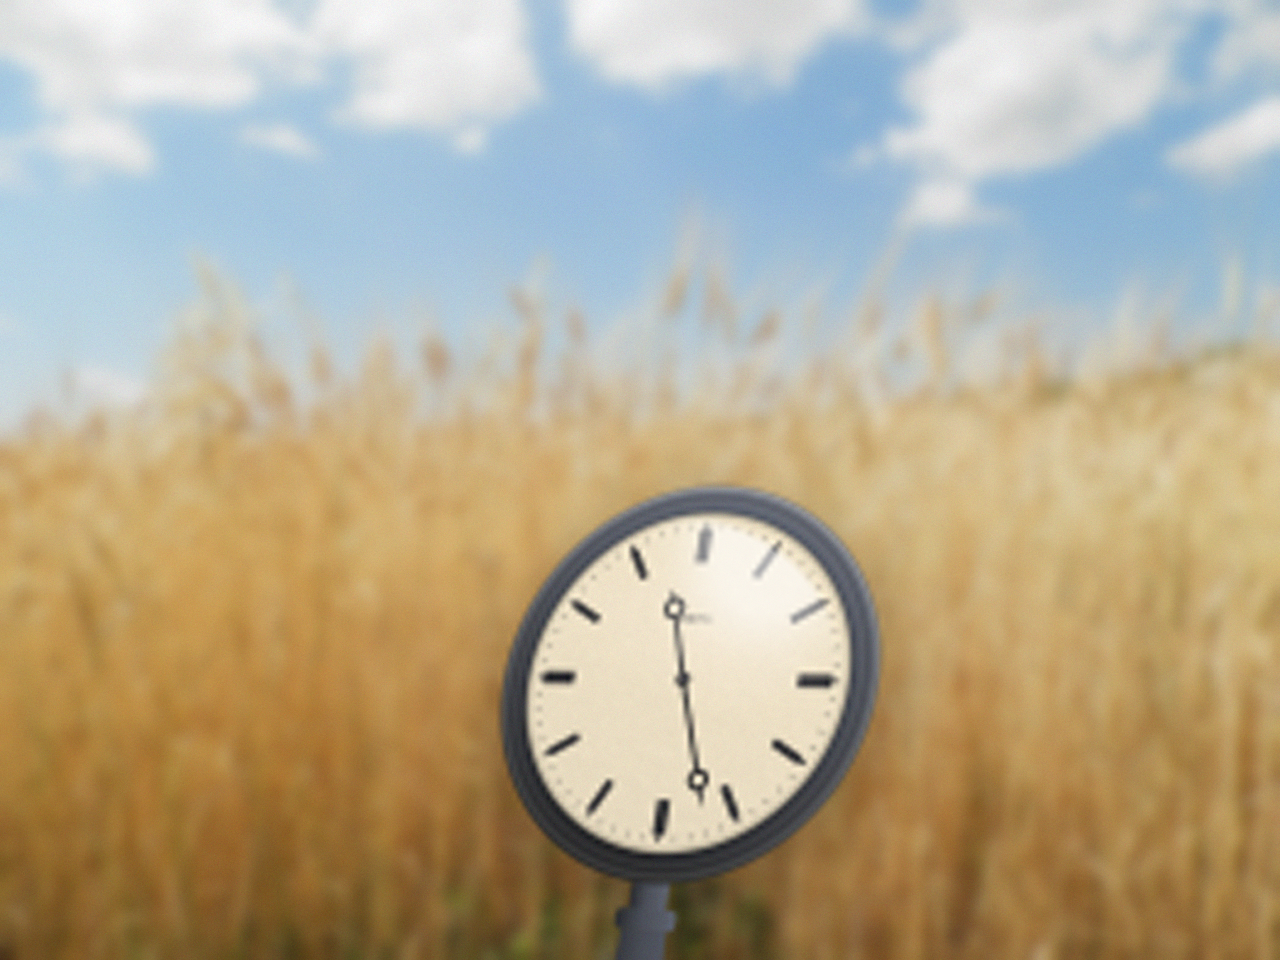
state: 11:27
